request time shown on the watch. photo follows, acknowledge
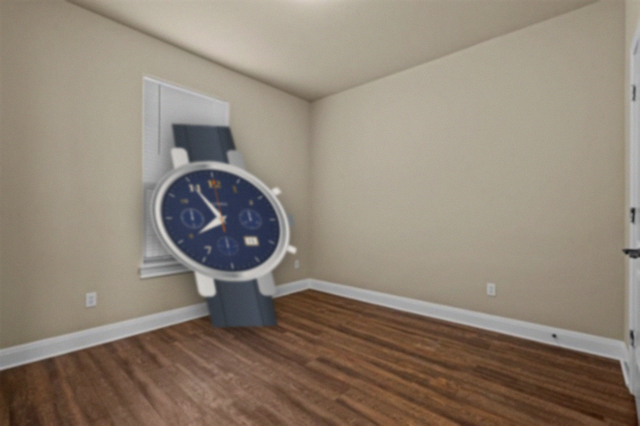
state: 7:55
